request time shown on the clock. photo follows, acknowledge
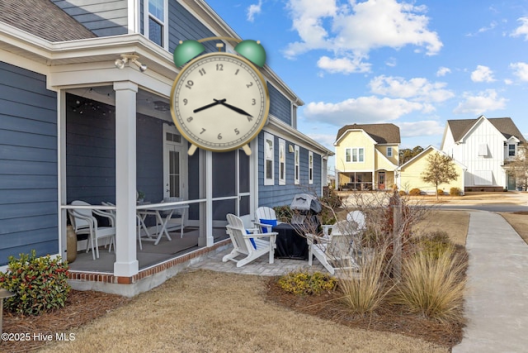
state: 8:19
